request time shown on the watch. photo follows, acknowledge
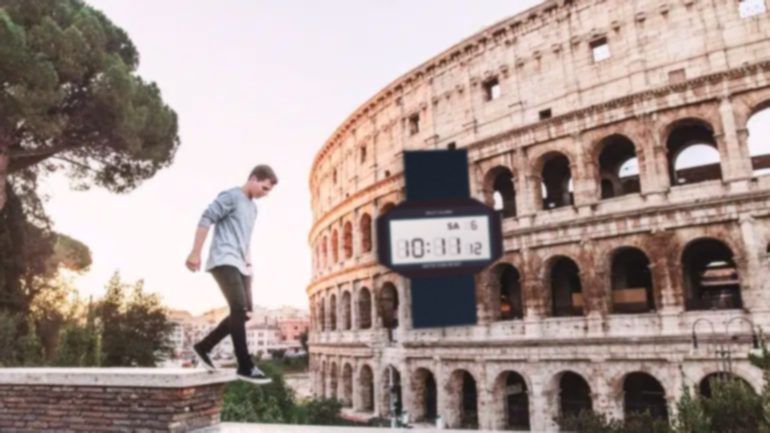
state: 10:11:12
